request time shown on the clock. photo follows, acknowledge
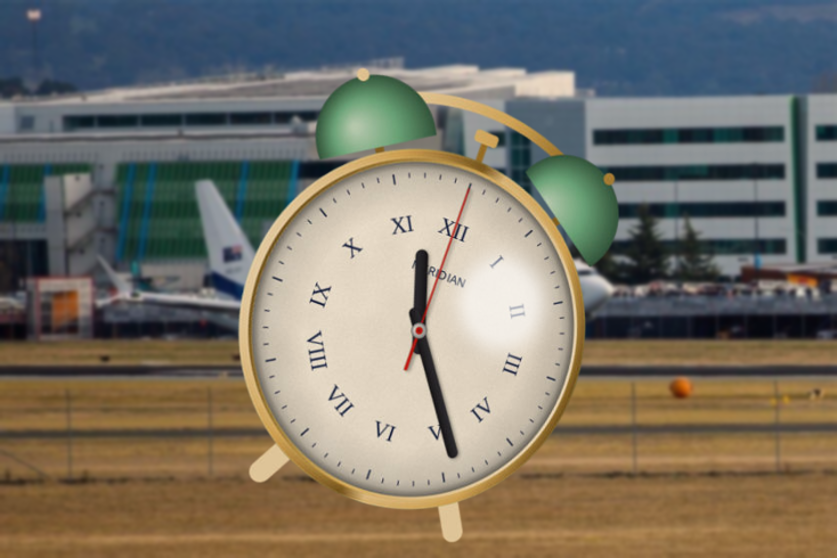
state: 11:24:00
